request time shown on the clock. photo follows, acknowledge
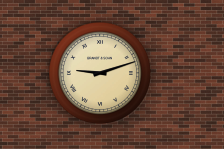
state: 9:12
